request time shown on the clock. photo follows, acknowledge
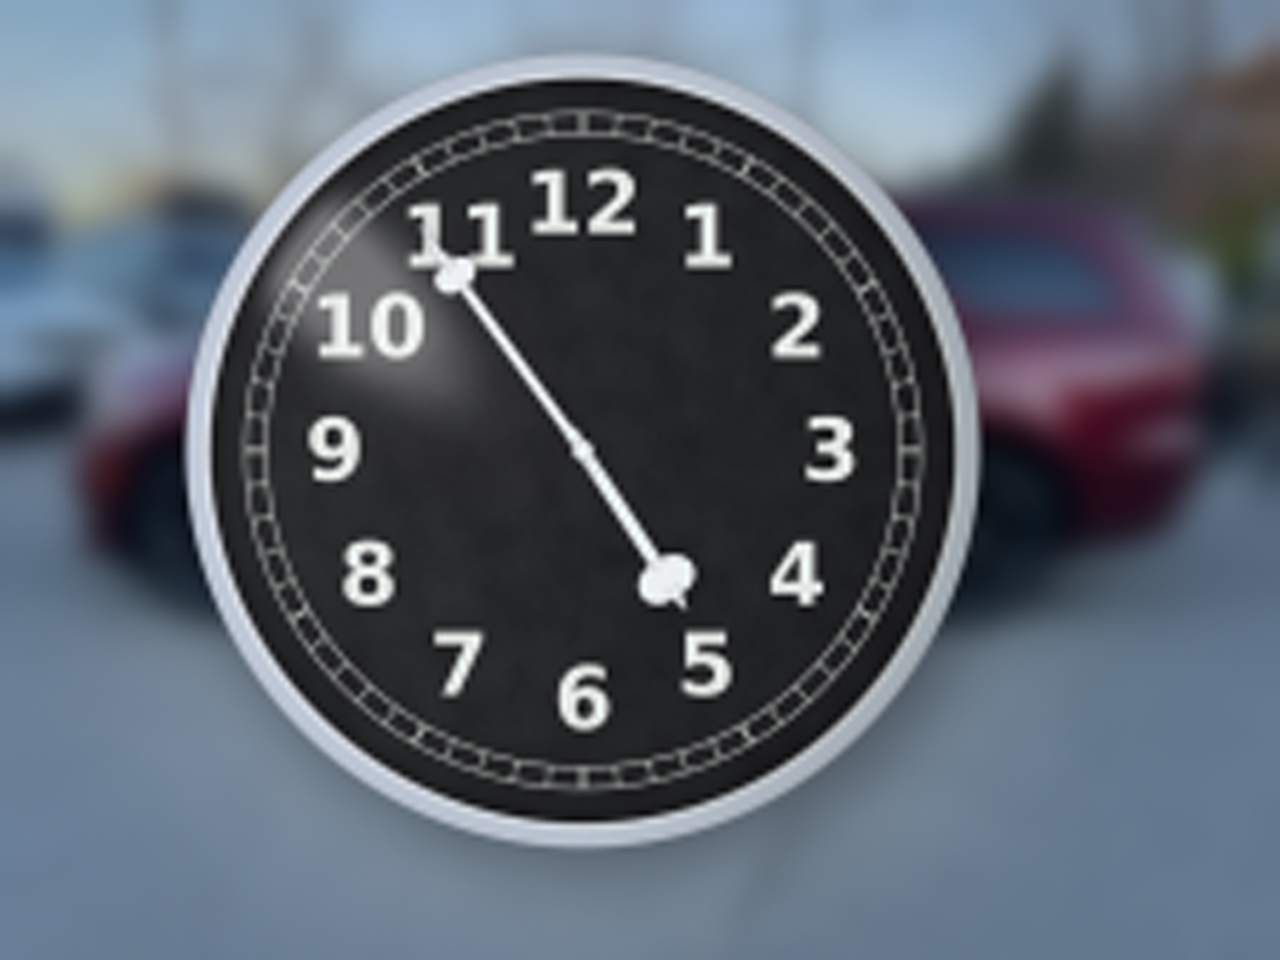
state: 4:54
